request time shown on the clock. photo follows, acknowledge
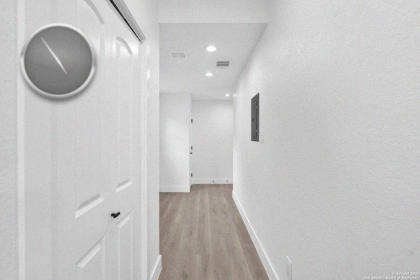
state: 4:54
